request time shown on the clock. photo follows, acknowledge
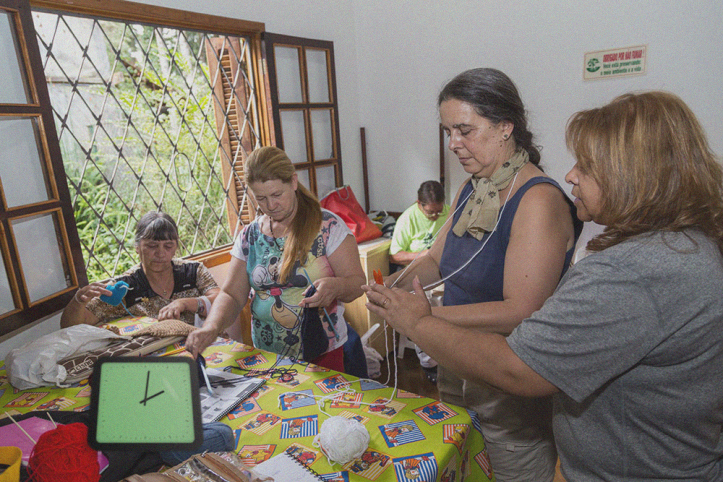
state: 2:01
